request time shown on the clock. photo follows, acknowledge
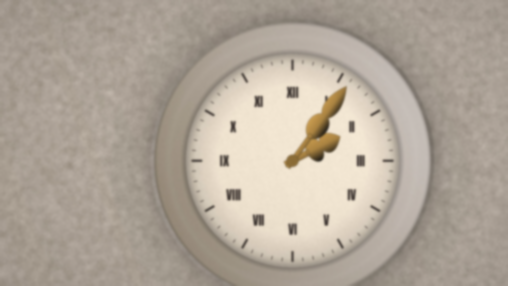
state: 2:06
